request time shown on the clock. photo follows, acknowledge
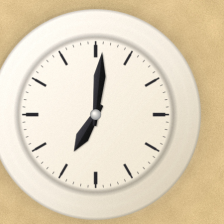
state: 7:01
